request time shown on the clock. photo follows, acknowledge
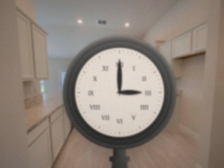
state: 3:00
